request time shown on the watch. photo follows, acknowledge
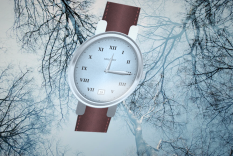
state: 12:15
